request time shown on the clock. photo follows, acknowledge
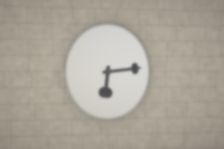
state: 6:14
